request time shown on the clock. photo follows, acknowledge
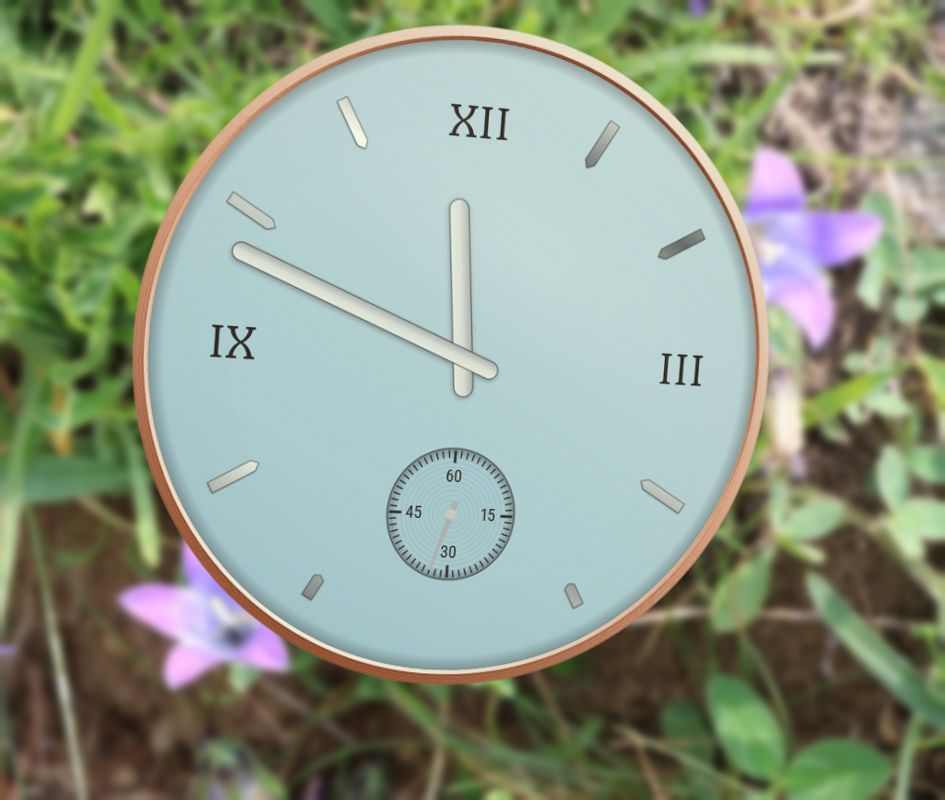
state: 11:48:33
